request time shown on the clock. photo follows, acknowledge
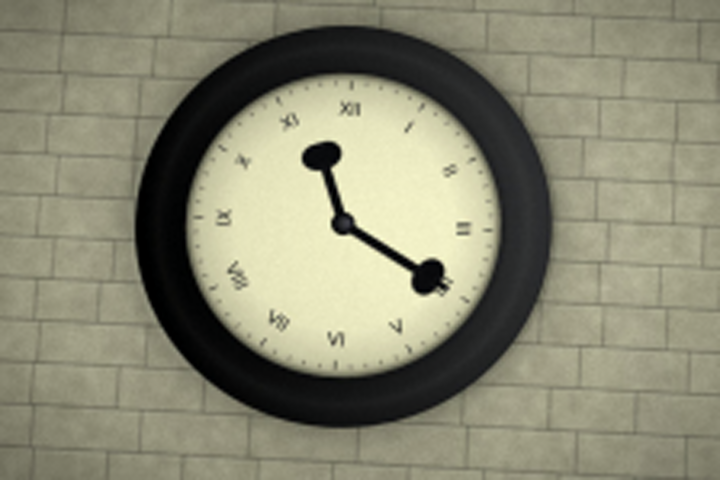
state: 11:20
